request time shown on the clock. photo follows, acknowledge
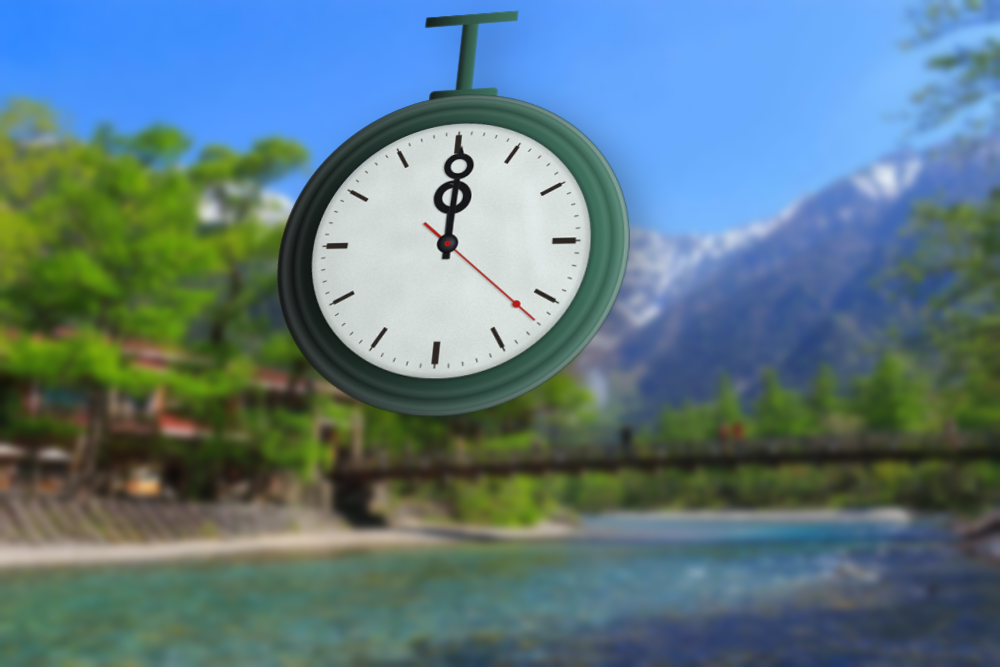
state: 12:00:22
